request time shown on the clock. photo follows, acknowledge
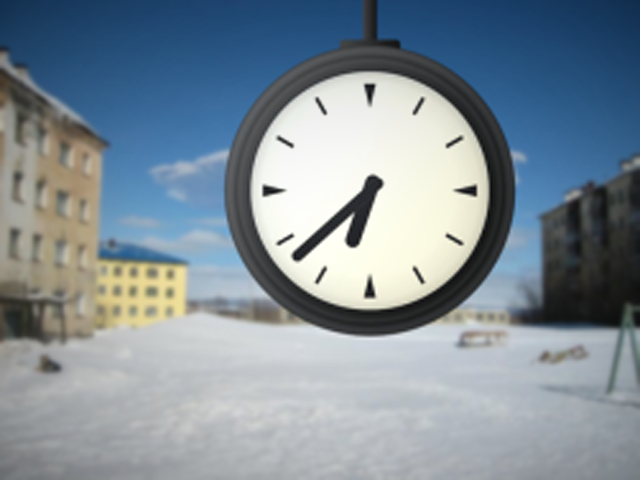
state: 6:38
